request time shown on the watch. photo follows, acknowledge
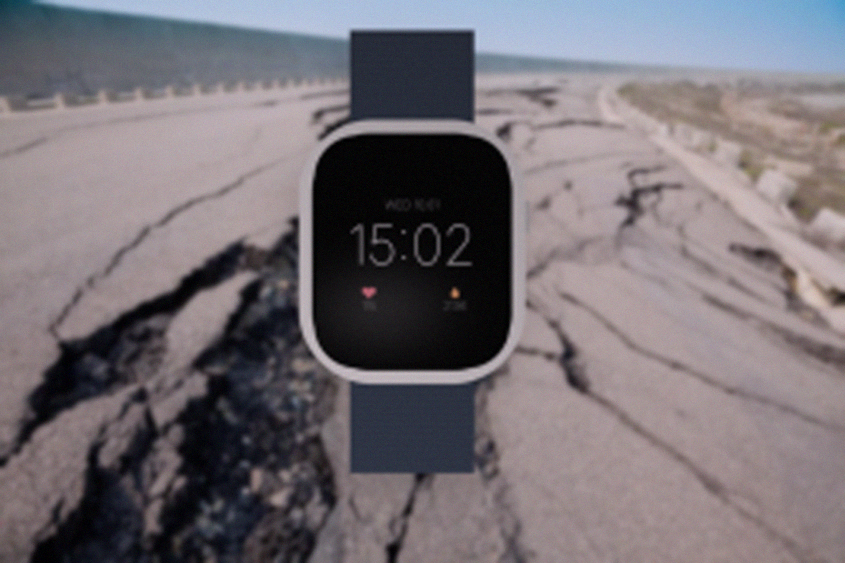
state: 15:02
